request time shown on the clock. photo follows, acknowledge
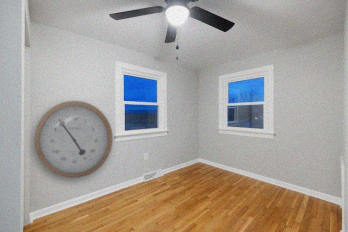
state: 4:54
